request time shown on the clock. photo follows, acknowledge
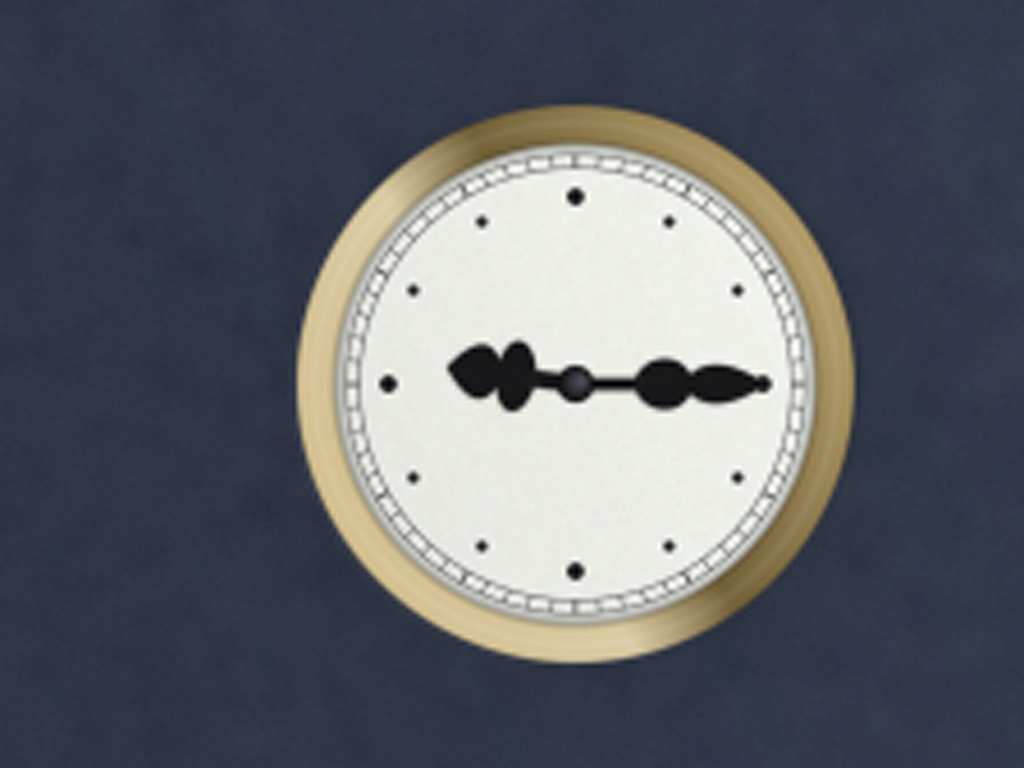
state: 9:15
